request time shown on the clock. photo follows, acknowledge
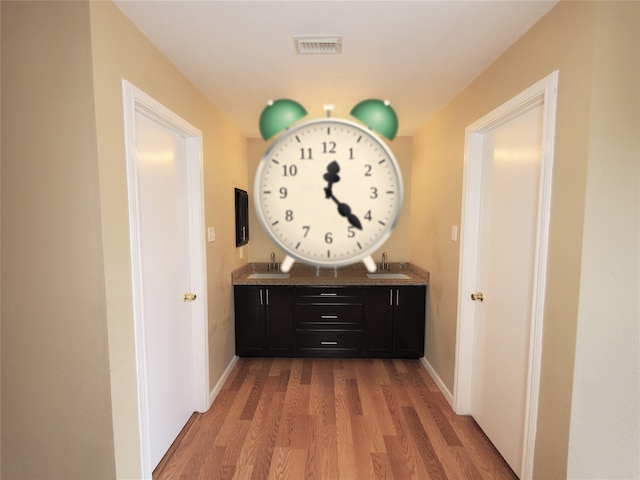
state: 12:23
